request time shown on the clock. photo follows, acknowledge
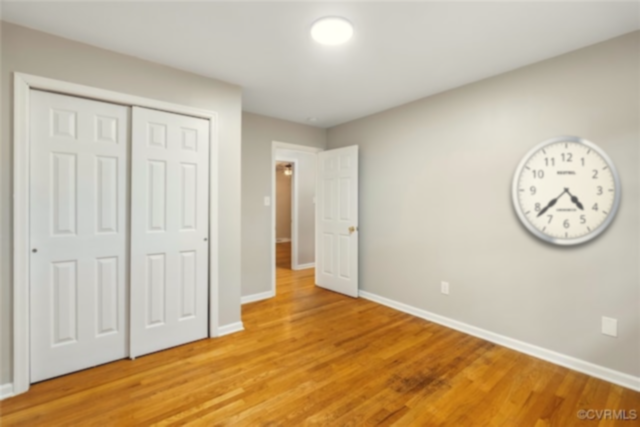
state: 4:38
